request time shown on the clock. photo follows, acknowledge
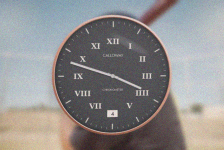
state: 3:48
